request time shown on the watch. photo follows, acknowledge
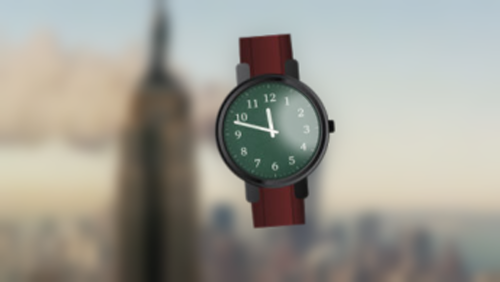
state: 11:48
